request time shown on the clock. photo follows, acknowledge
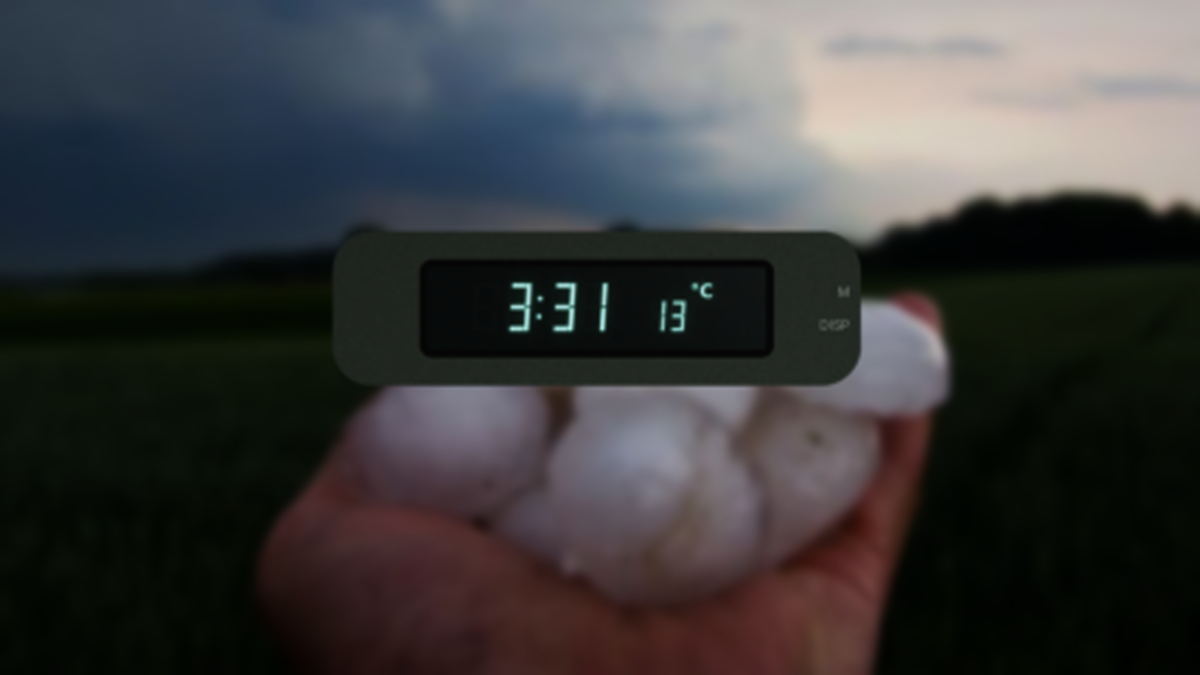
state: 3:31
